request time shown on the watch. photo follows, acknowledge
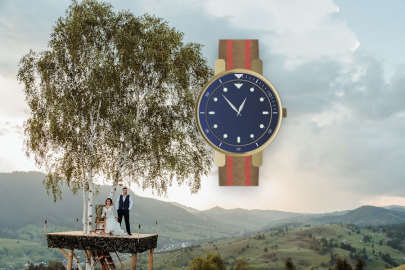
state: 12:53
